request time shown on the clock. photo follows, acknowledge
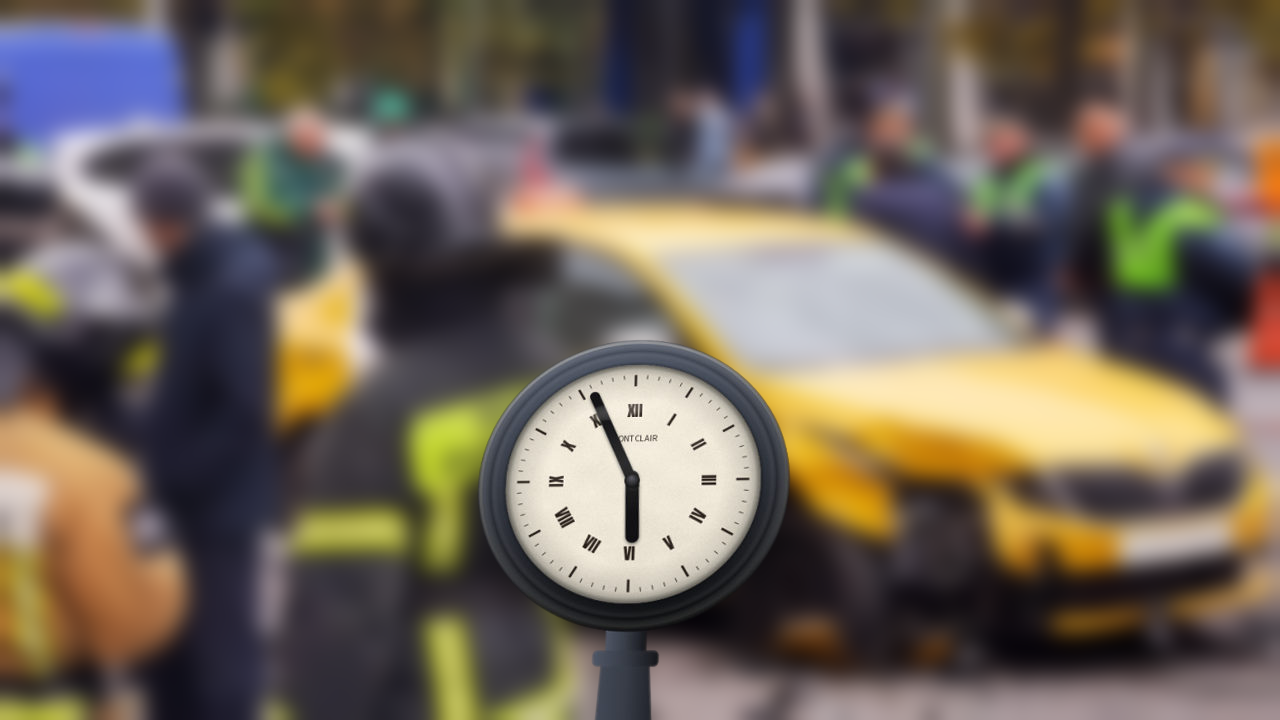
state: 5:56
